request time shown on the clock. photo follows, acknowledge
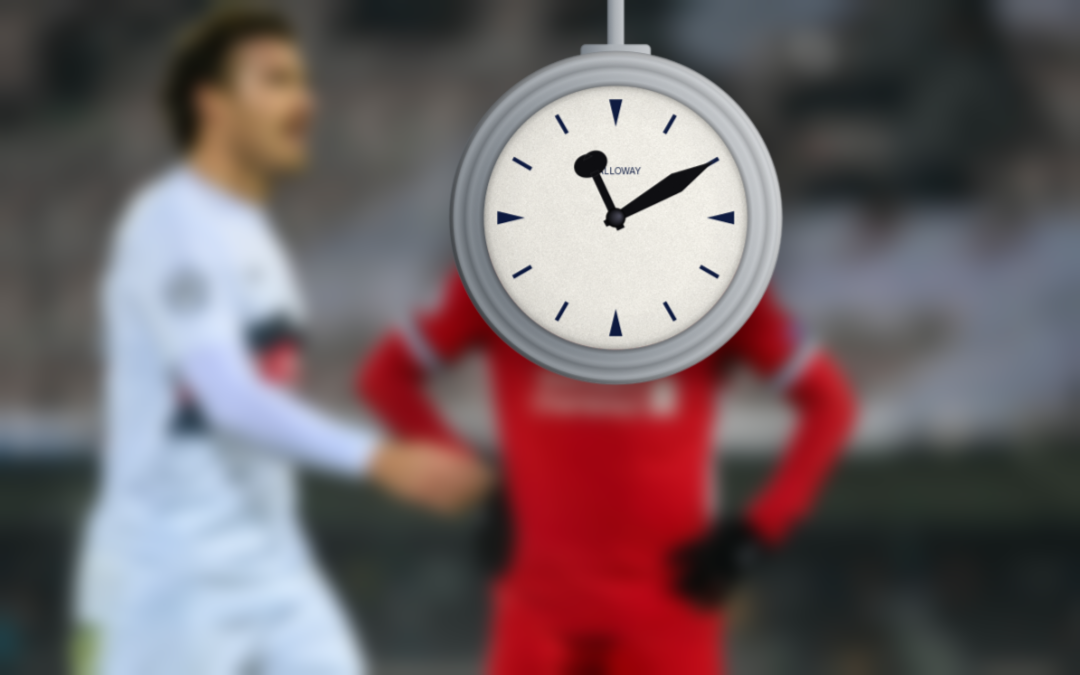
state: 11:10
